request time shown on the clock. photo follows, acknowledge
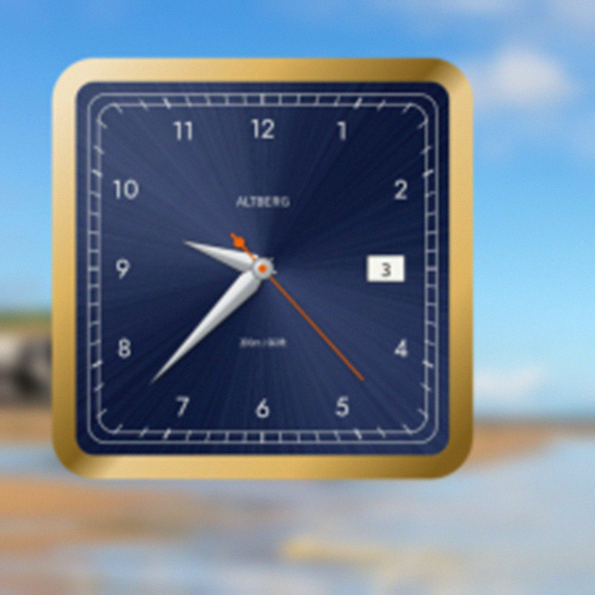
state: 9:37:23
